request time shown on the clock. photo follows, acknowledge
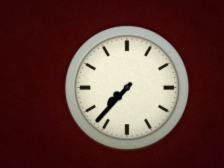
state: 7:37
